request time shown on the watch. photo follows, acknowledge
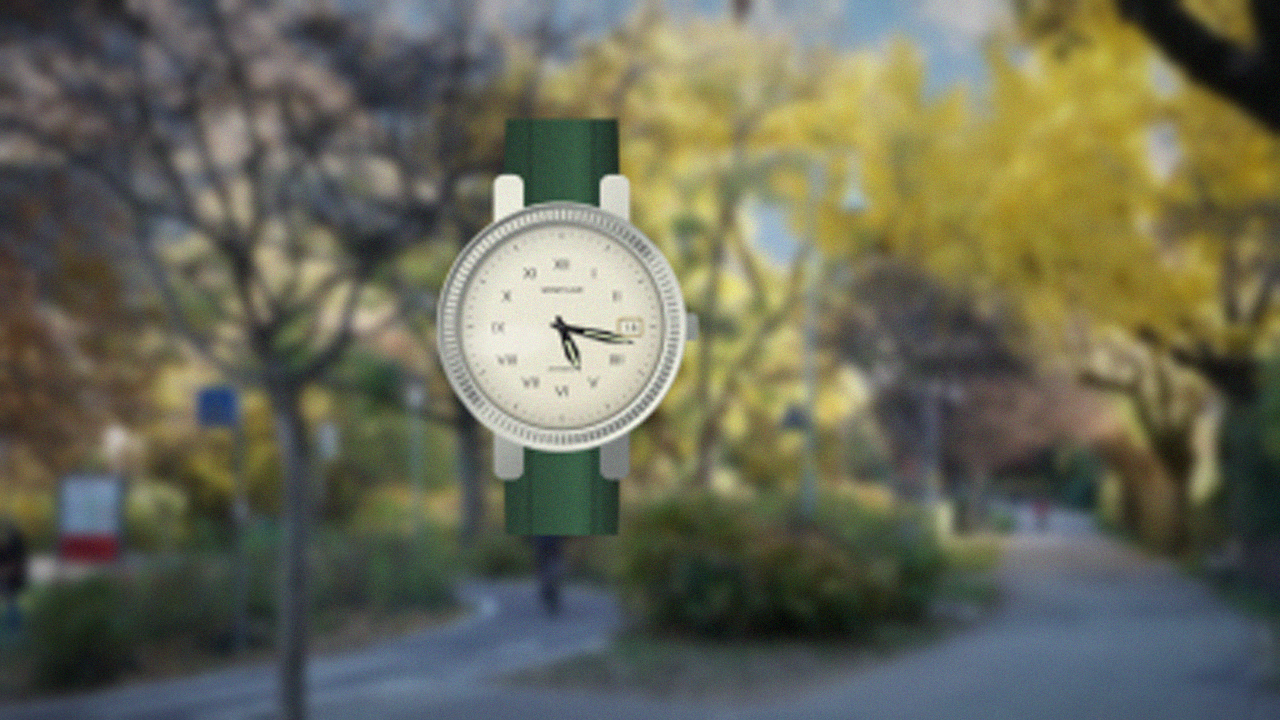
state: 5:17
